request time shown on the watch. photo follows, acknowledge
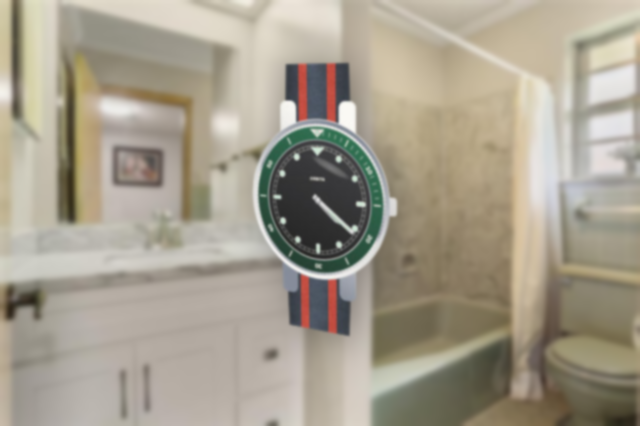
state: 4:21
